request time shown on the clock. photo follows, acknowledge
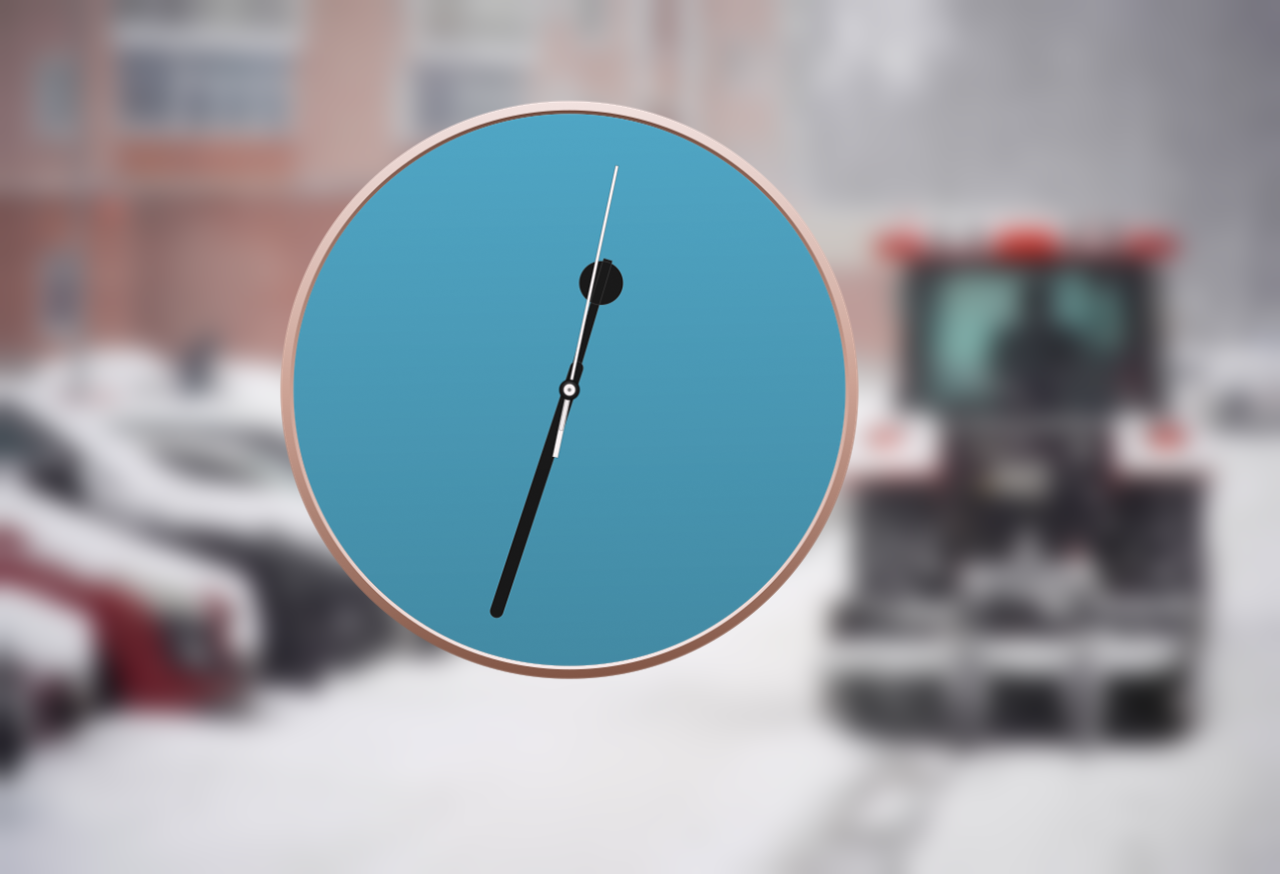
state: 12:33:02
